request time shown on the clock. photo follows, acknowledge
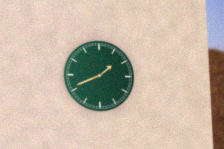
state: 1:41
